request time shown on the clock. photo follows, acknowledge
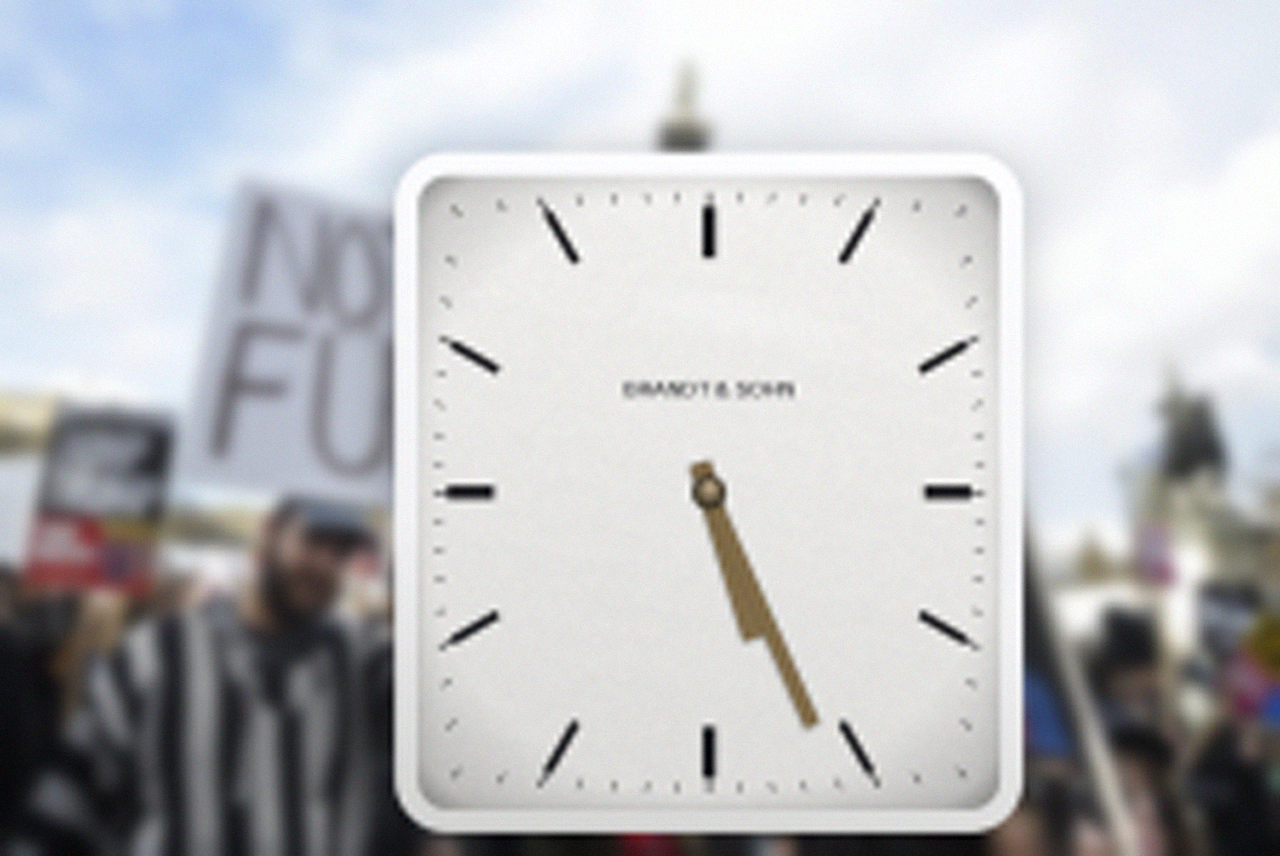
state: 5:26
